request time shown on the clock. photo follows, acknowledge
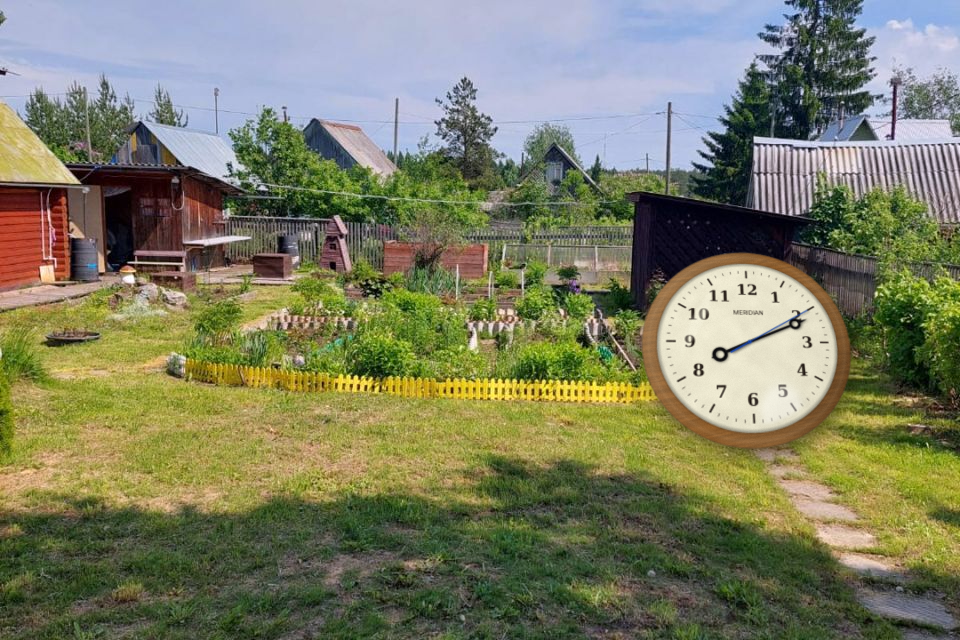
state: 8:11:10
